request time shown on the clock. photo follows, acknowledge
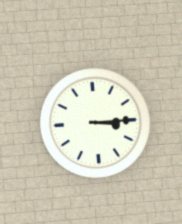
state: 3:15
